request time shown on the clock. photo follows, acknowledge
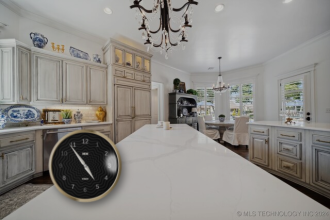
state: 4:54
